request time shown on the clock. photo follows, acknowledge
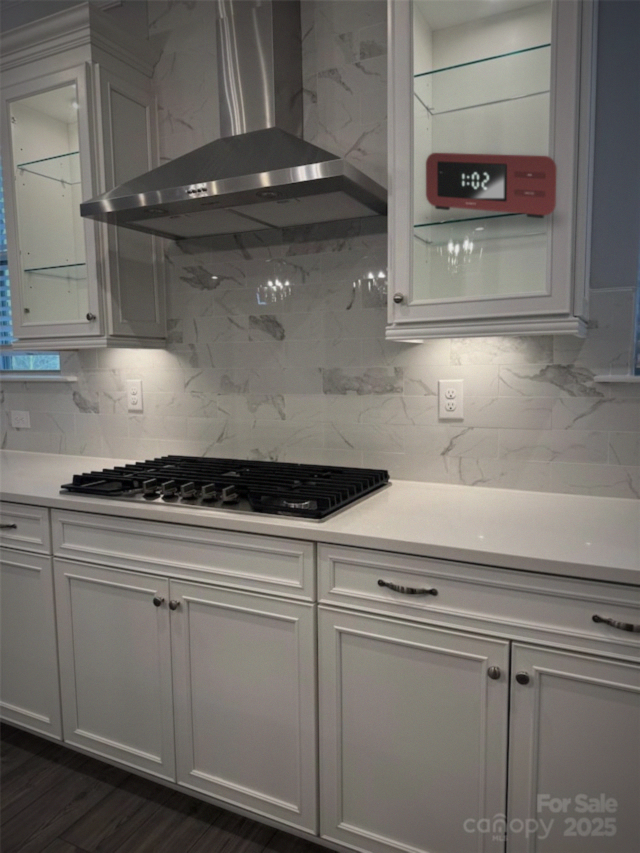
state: 1:02
